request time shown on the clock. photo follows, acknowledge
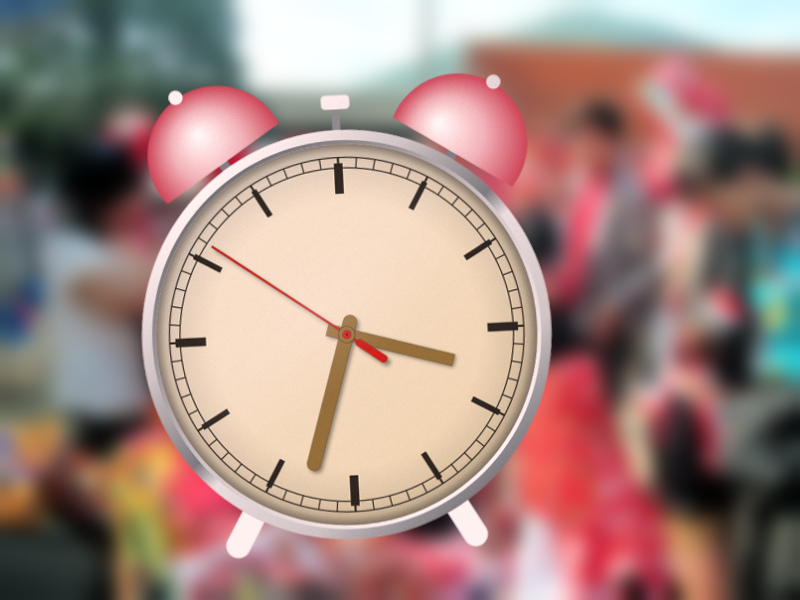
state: 3:32:51
